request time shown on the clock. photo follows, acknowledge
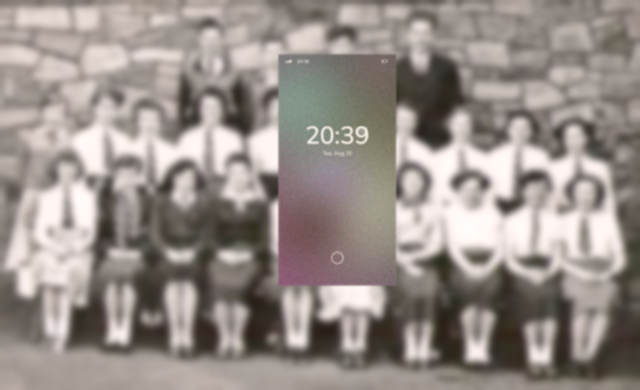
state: 20:39
